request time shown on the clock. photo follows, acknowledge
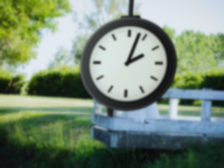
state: 2:03
